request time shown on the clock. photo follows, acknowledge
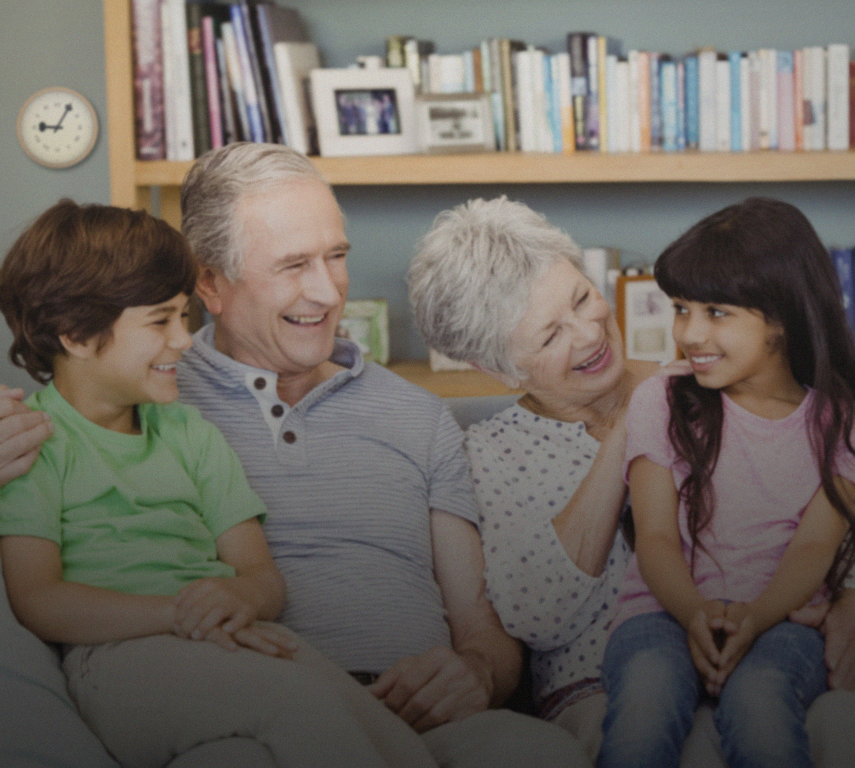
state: 9:05
